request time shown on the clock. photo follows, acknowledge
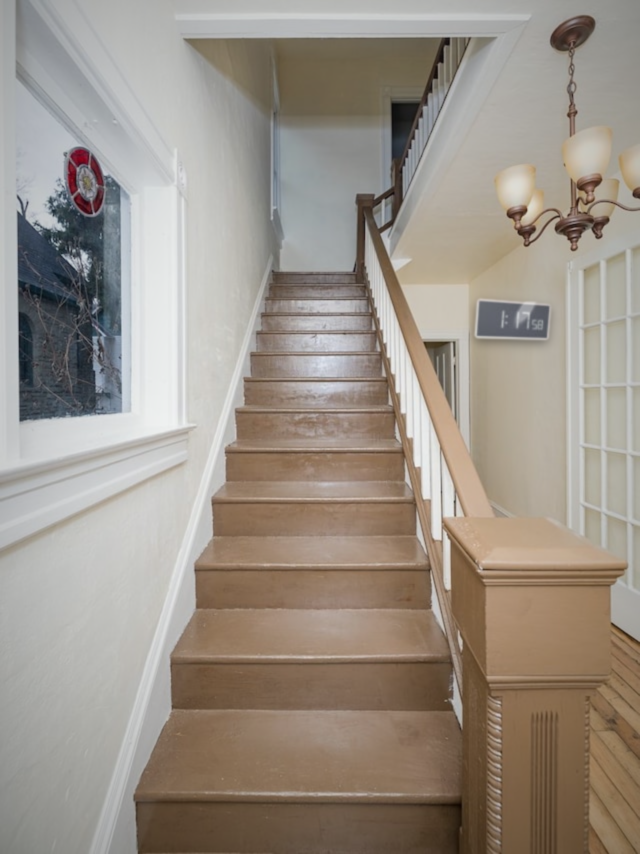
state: 1:17
